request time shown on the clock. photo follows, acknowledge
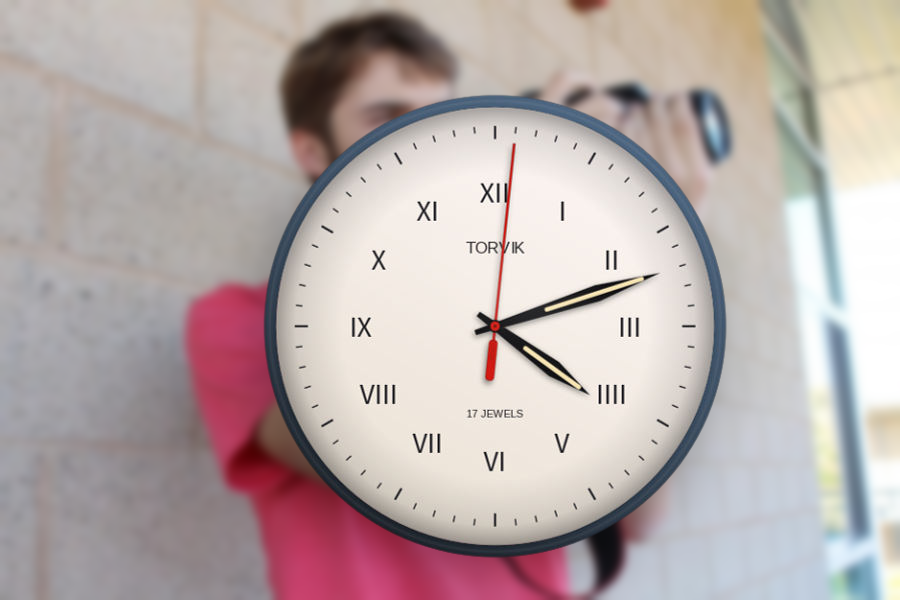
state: 4:12:01
